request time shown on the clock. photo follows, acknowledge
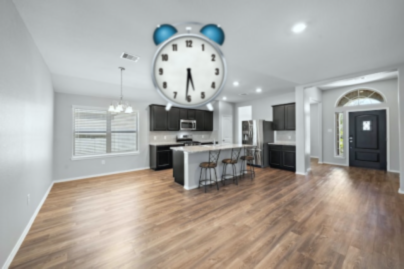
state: 5:31
